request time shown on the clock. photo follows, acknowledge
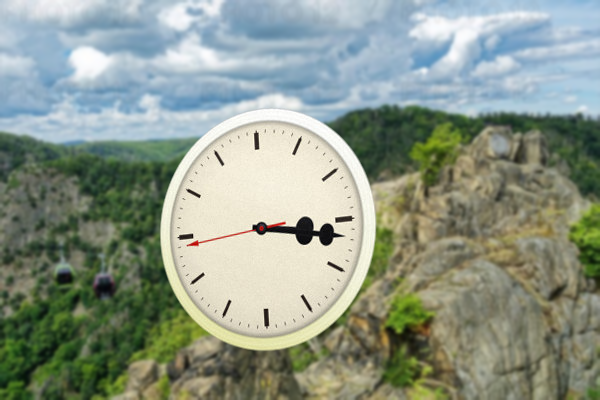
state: 3:16:44
